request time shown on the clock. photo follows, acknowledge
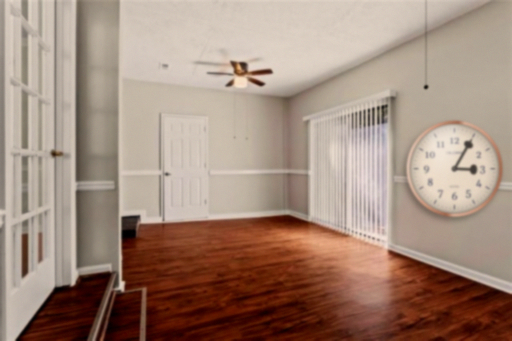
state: 3:05
